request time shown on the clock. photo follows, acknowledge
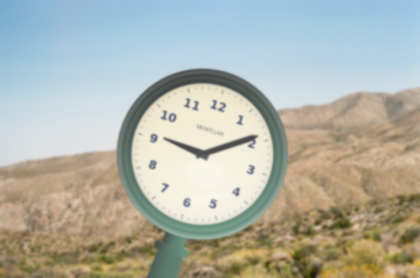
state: 9:09
